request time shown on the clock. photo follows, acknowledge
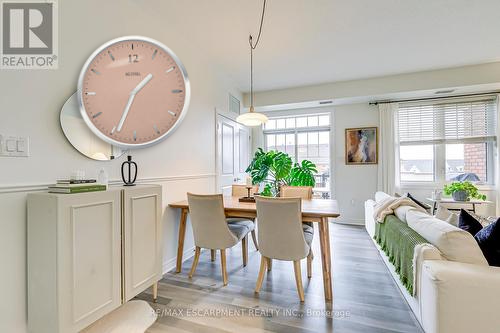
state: 1:34
